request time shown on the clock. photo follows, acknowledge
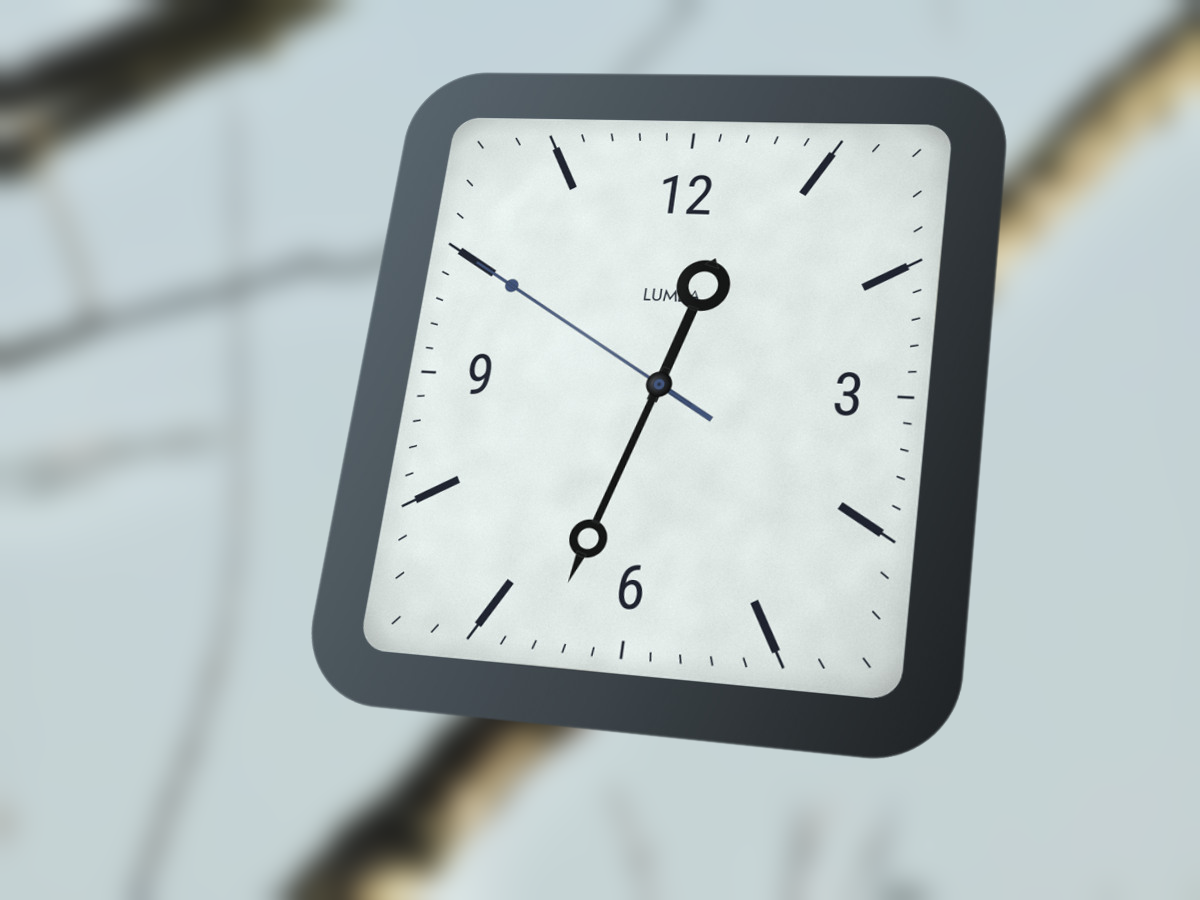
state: 12:32:50
